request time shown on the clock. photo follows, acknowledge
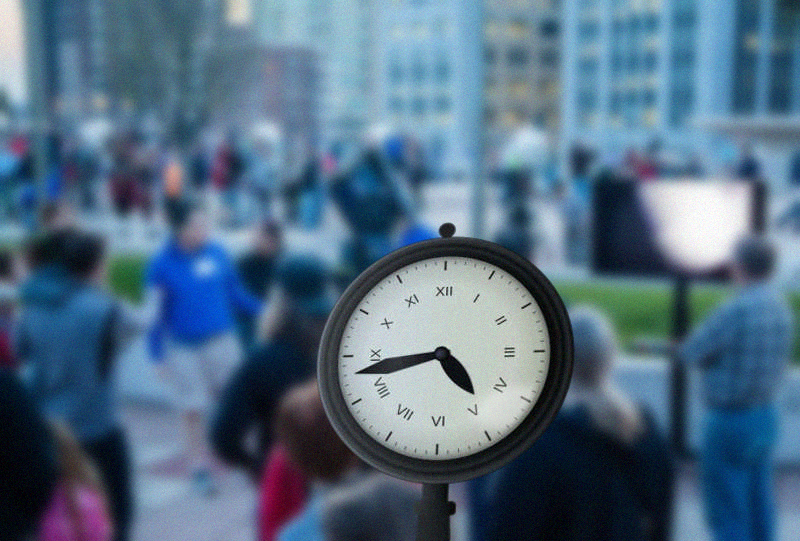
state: 4:43
